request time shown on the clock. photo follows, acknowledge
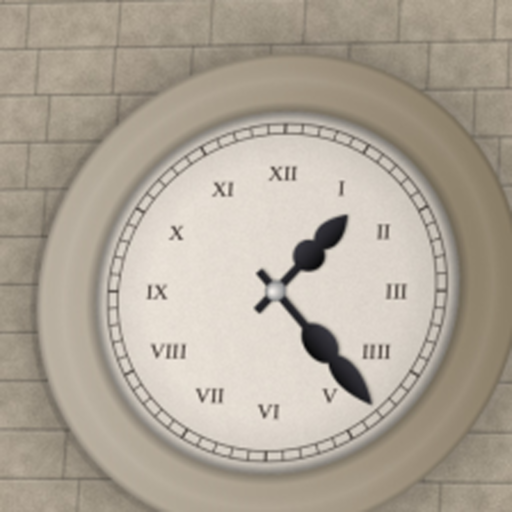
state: 1:23
